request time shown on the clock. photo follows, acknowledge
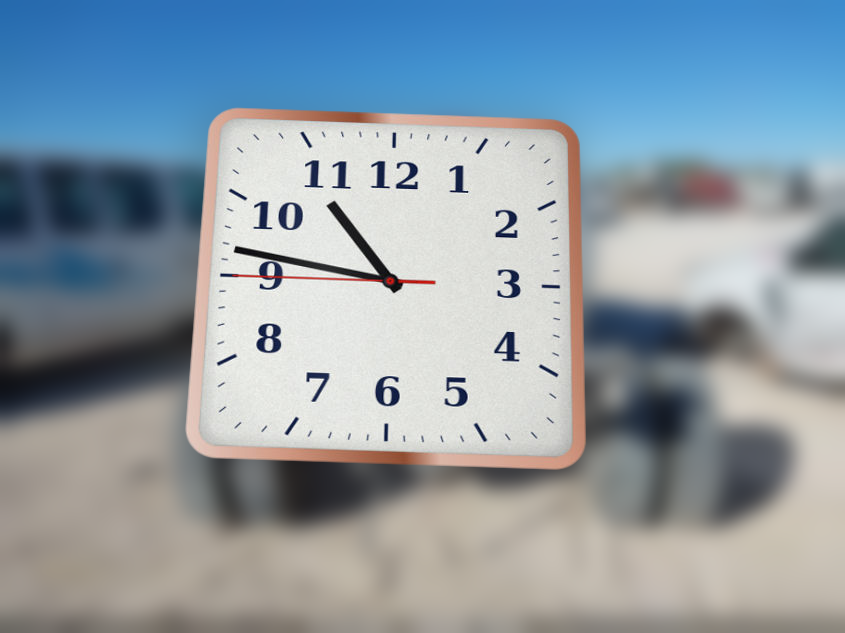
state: 10:46:45
